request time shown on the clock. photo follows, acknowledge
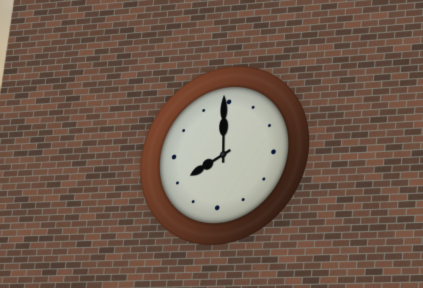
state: 7:59
